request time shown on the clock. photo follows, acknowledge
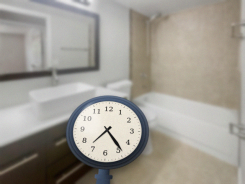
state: 7:24
